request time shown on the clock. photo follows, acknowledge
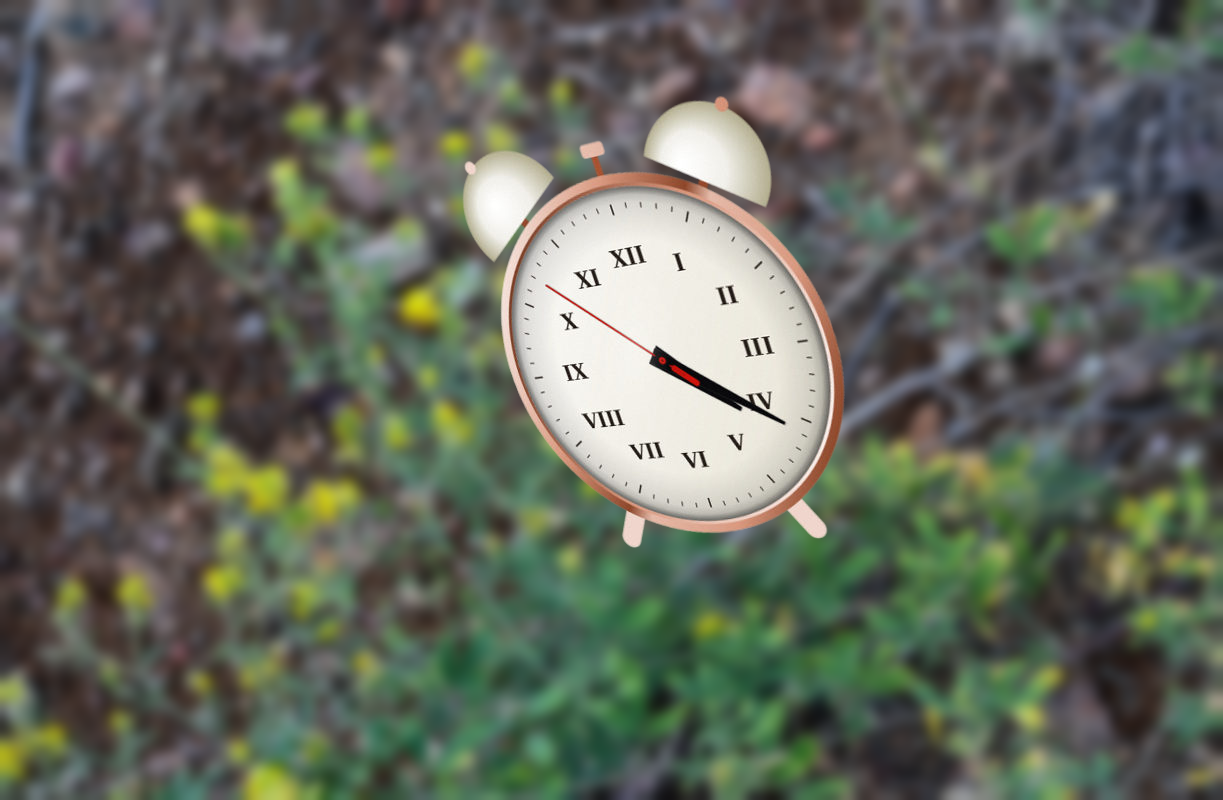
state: 4:20:52
